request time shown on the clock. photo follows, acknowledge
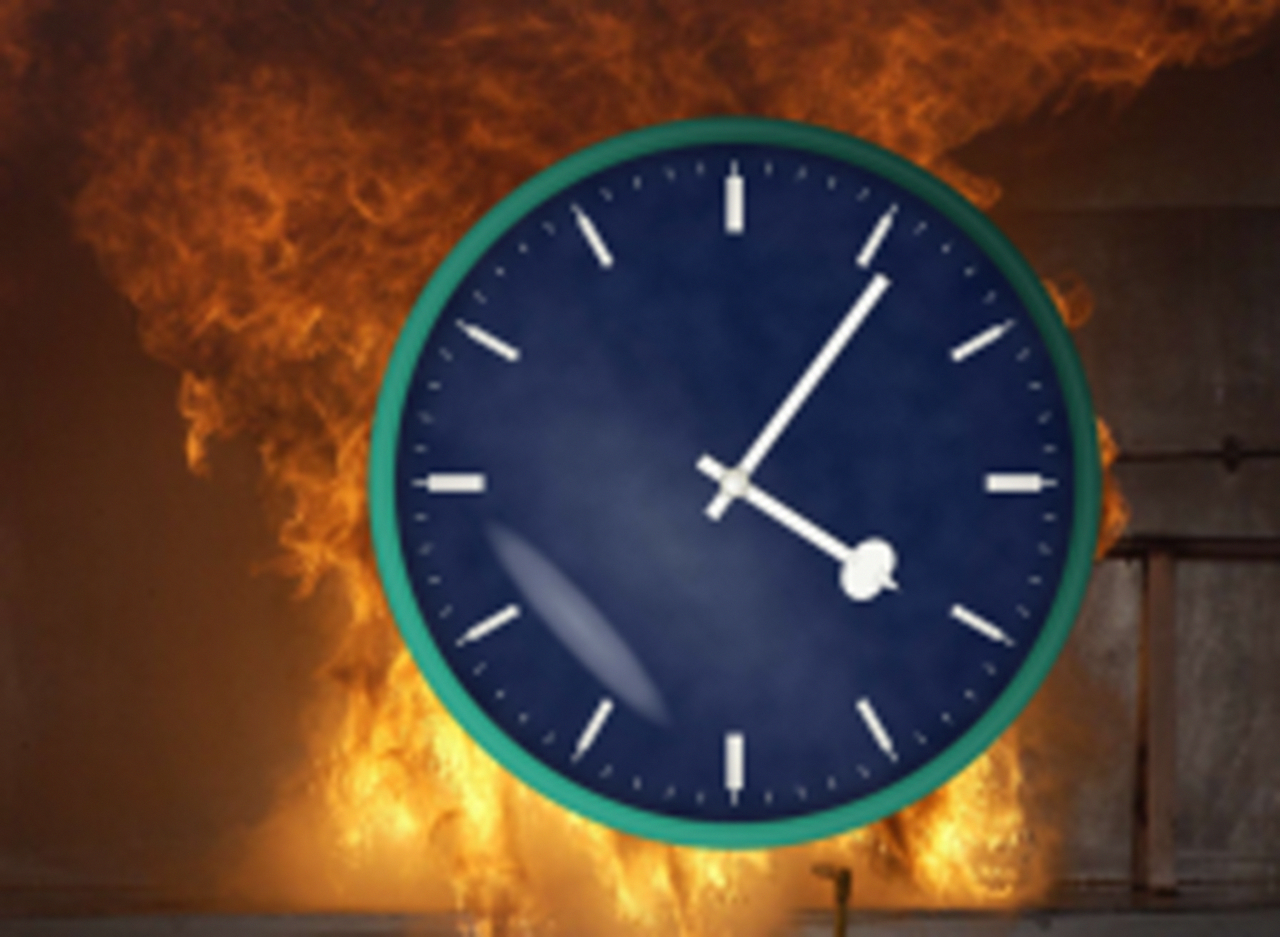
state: 4:06
